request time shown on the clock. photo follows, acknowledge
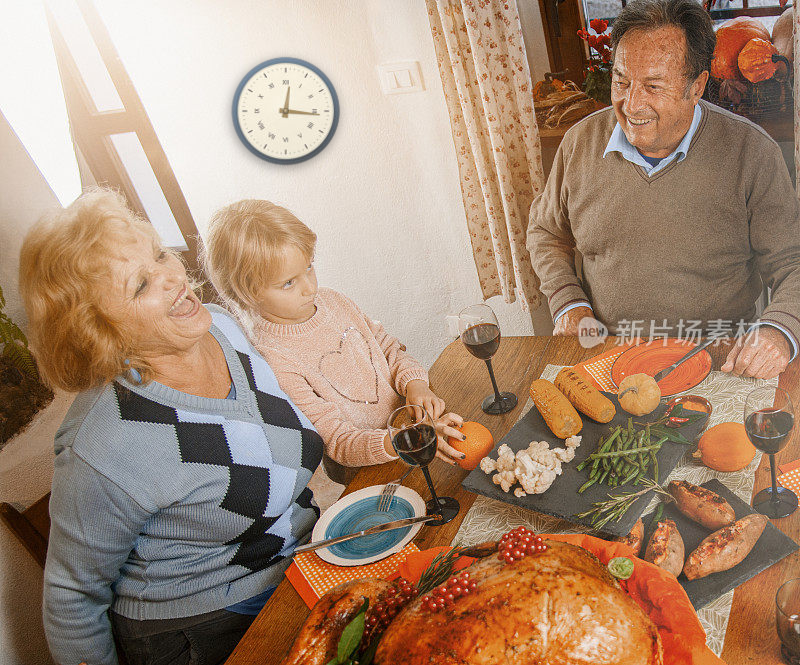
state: 12:16
